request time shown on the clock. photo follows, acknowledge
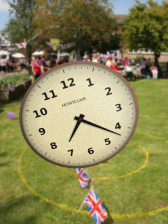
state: 7:22
